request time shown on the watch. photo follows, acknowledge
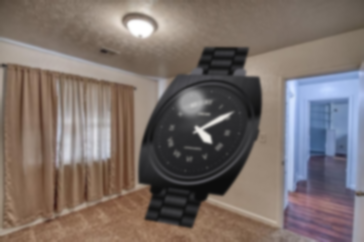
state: 4:09
